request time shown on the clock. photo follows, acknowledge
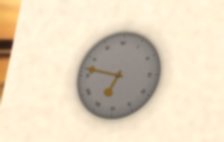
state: 6:47
